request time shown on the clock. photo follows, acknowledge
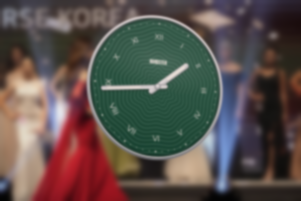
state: 1:44
